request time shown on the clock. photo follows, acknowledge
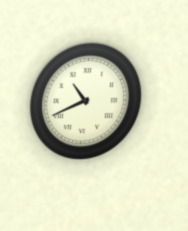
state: 10:41
